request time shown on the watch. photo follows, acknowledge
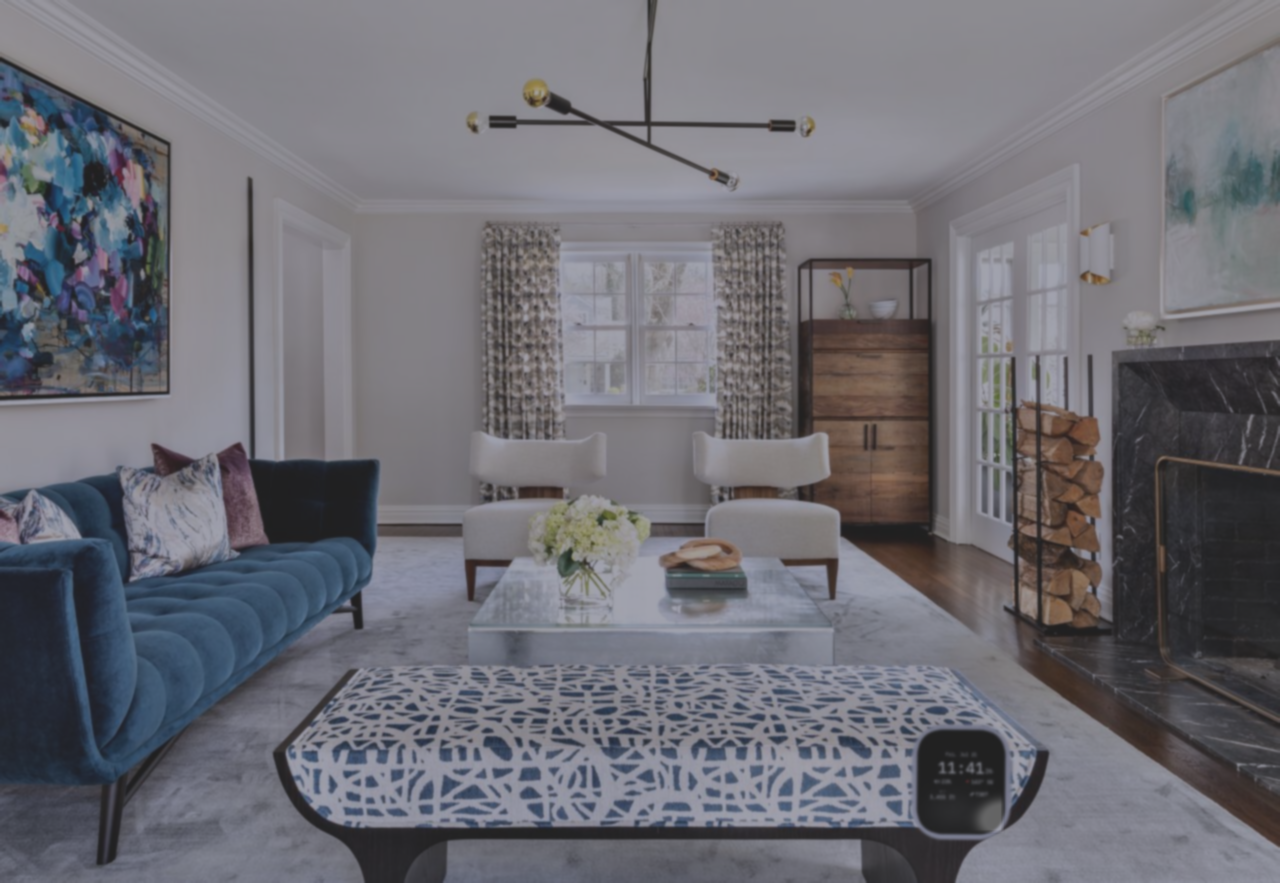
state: 11:41
